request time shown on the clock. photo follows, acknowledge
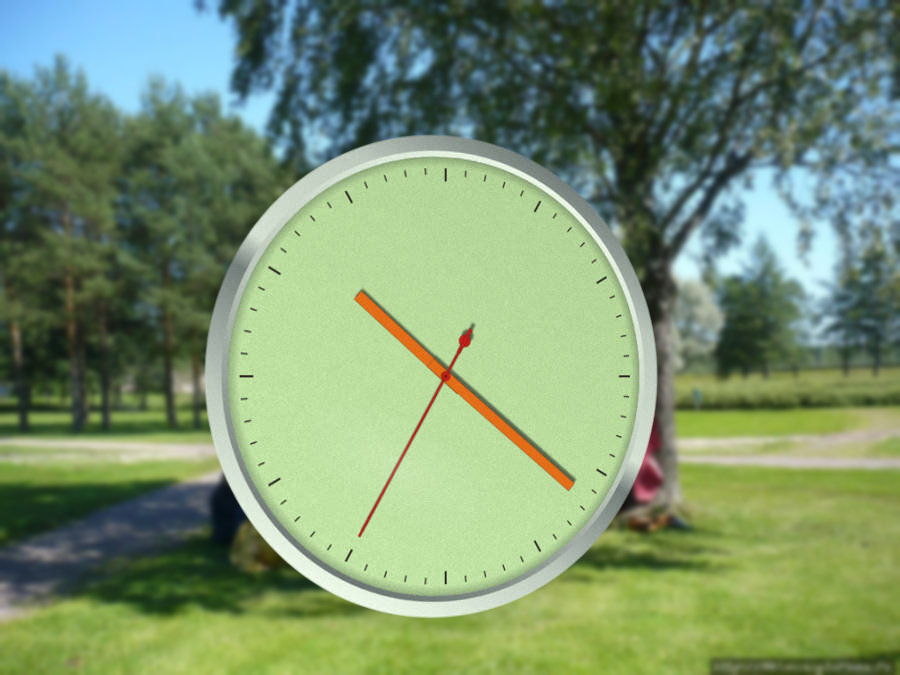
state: 10:21:35
